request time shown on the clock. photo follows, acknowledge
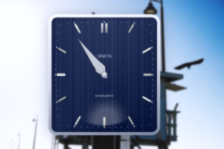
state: 10:54
